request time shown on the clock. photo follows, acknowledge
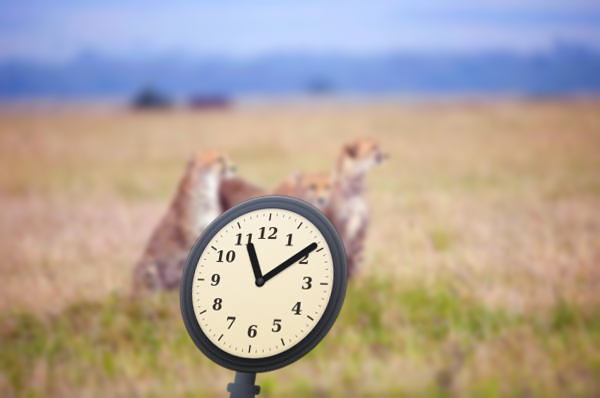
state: 11:09
